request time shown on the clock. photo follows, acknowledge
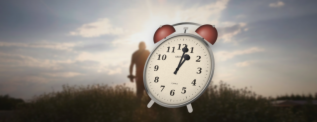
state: 1:02
